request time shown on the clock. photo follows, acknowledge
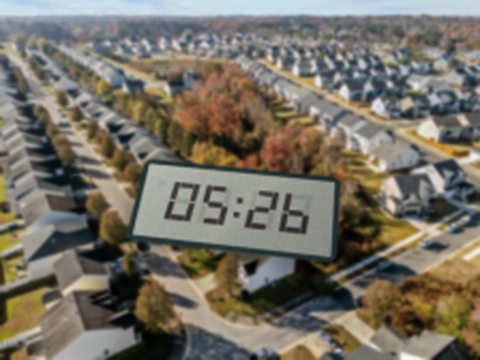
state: 5:26
